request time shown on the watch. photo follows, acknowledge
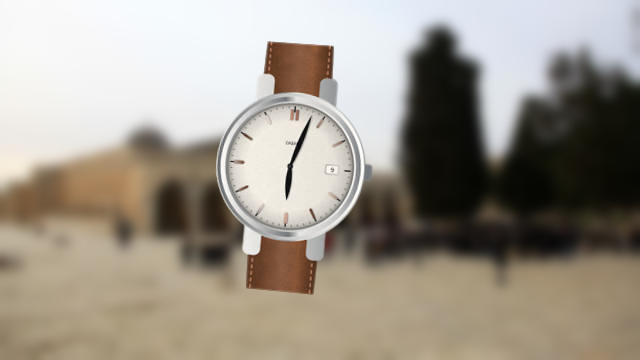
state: 6:03
